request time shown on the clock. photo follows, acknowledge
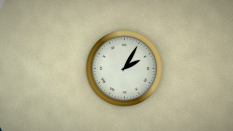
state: 2:05
